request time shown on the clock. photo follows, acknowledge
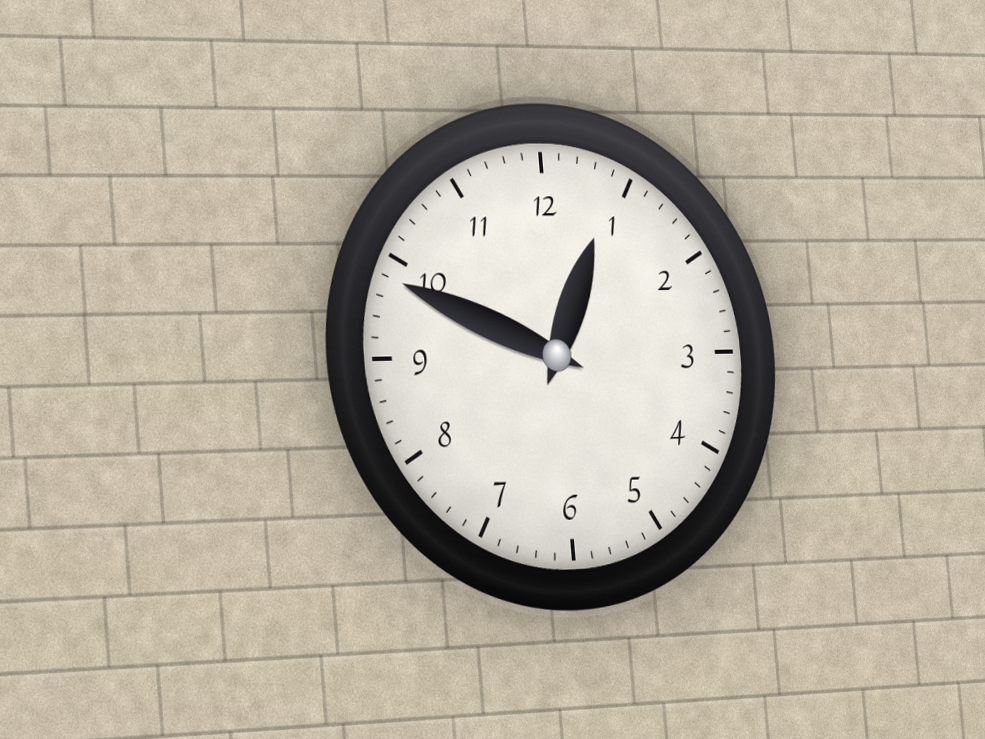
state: 12:49
